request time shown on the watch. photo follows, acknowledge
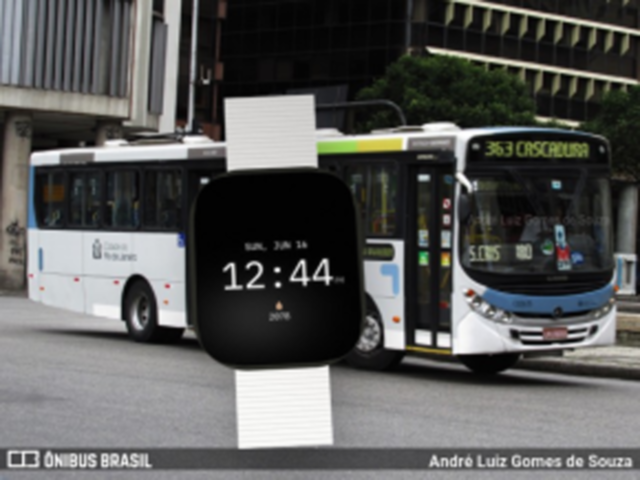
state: 12:44
